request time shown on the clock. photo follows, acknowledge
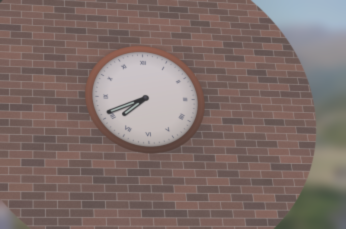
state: 7:41
